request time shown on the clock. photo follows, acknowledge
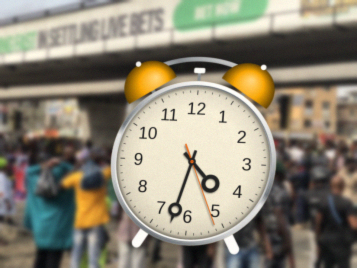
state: 4:32:26
